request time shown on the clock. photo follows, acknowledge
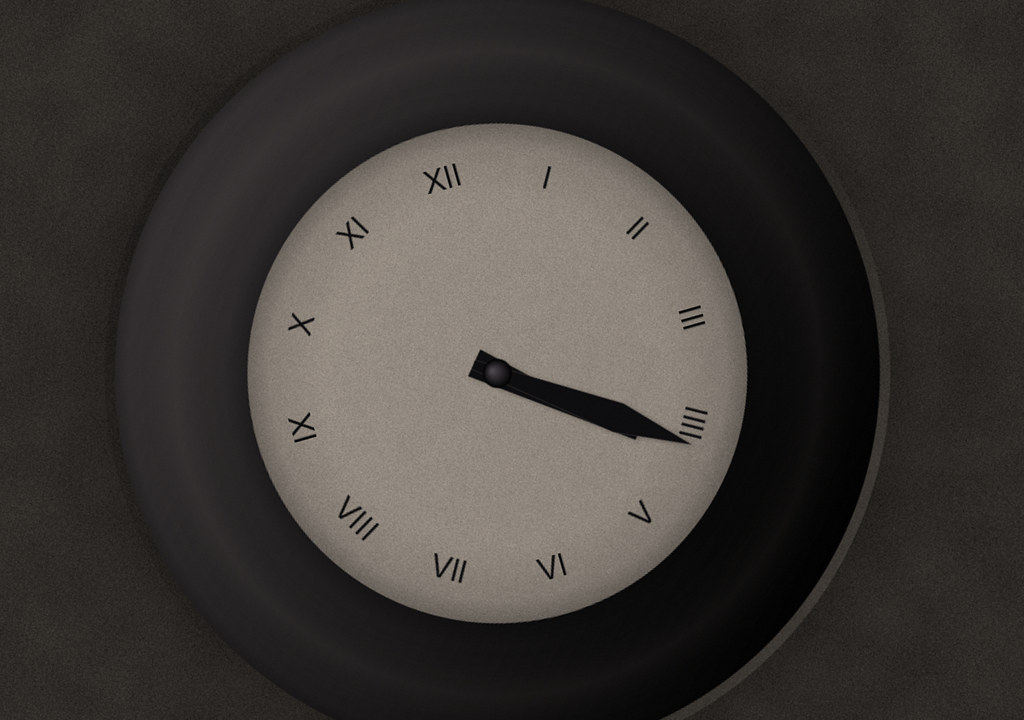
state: 4:21
